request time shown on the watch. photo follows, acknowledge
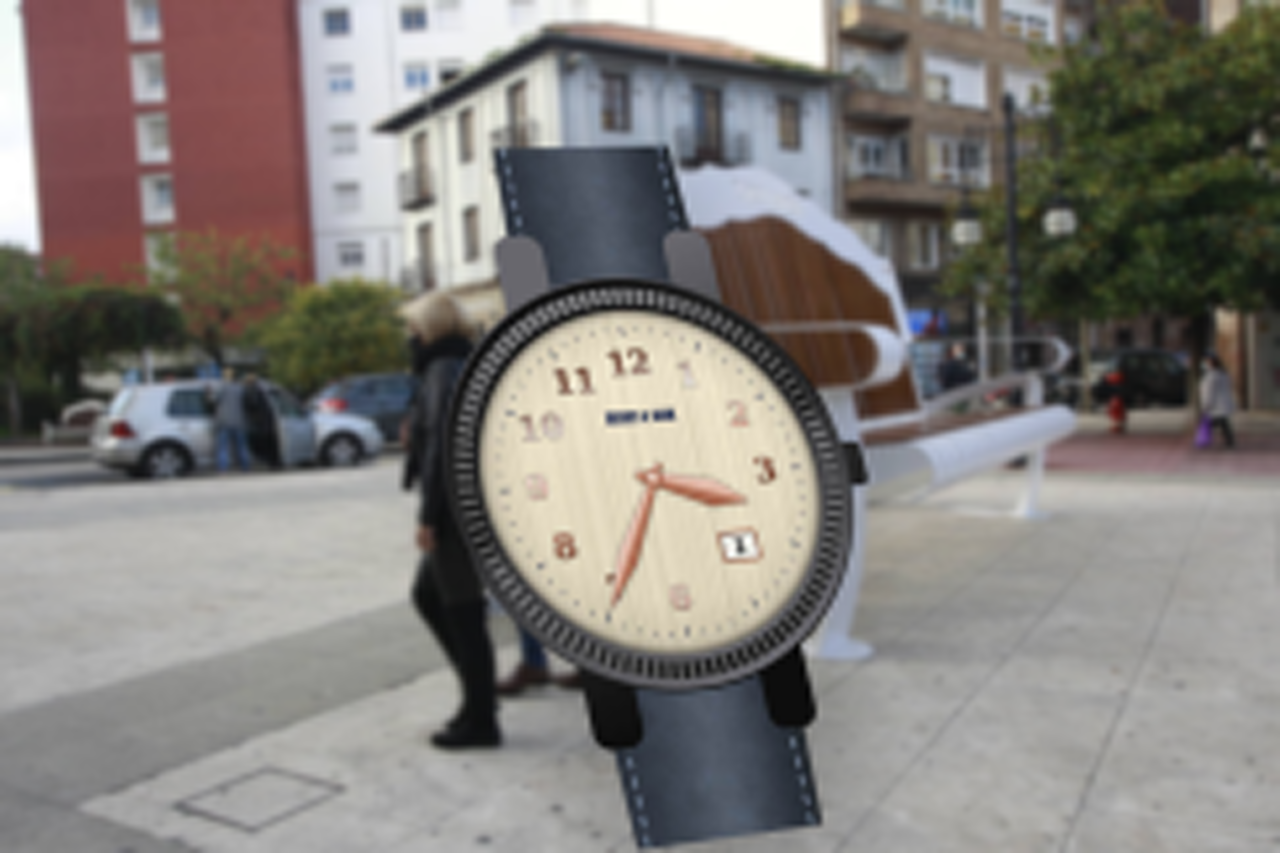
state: 3:35
